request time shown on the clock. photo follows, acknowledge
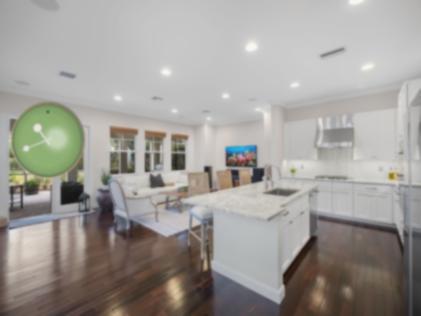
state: 10:41
